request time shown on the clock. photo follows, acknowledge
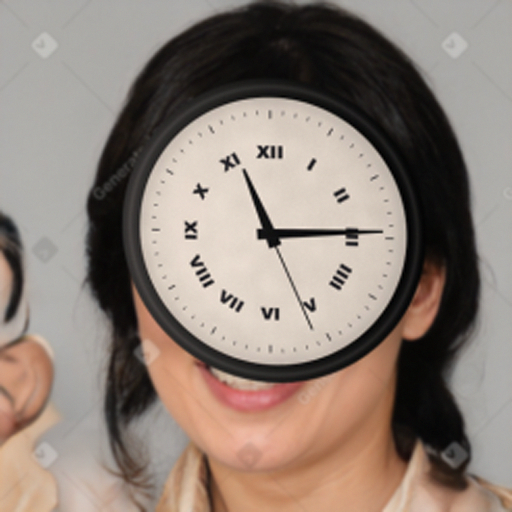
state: 11:14:26
